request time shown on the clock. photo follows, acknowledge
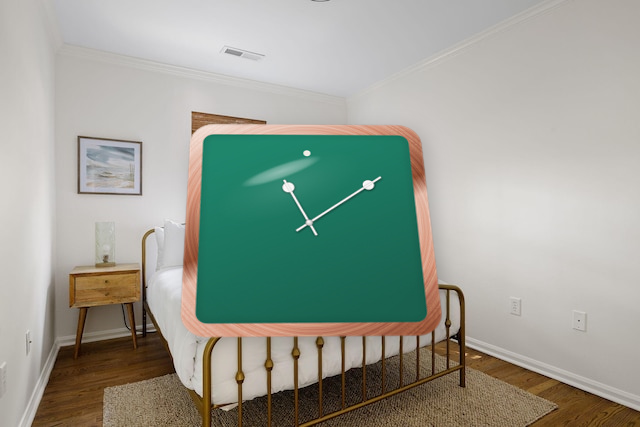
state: 11:09
